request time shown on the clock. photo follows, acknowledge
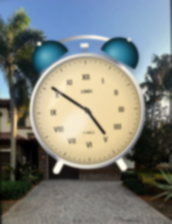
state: 4:51
